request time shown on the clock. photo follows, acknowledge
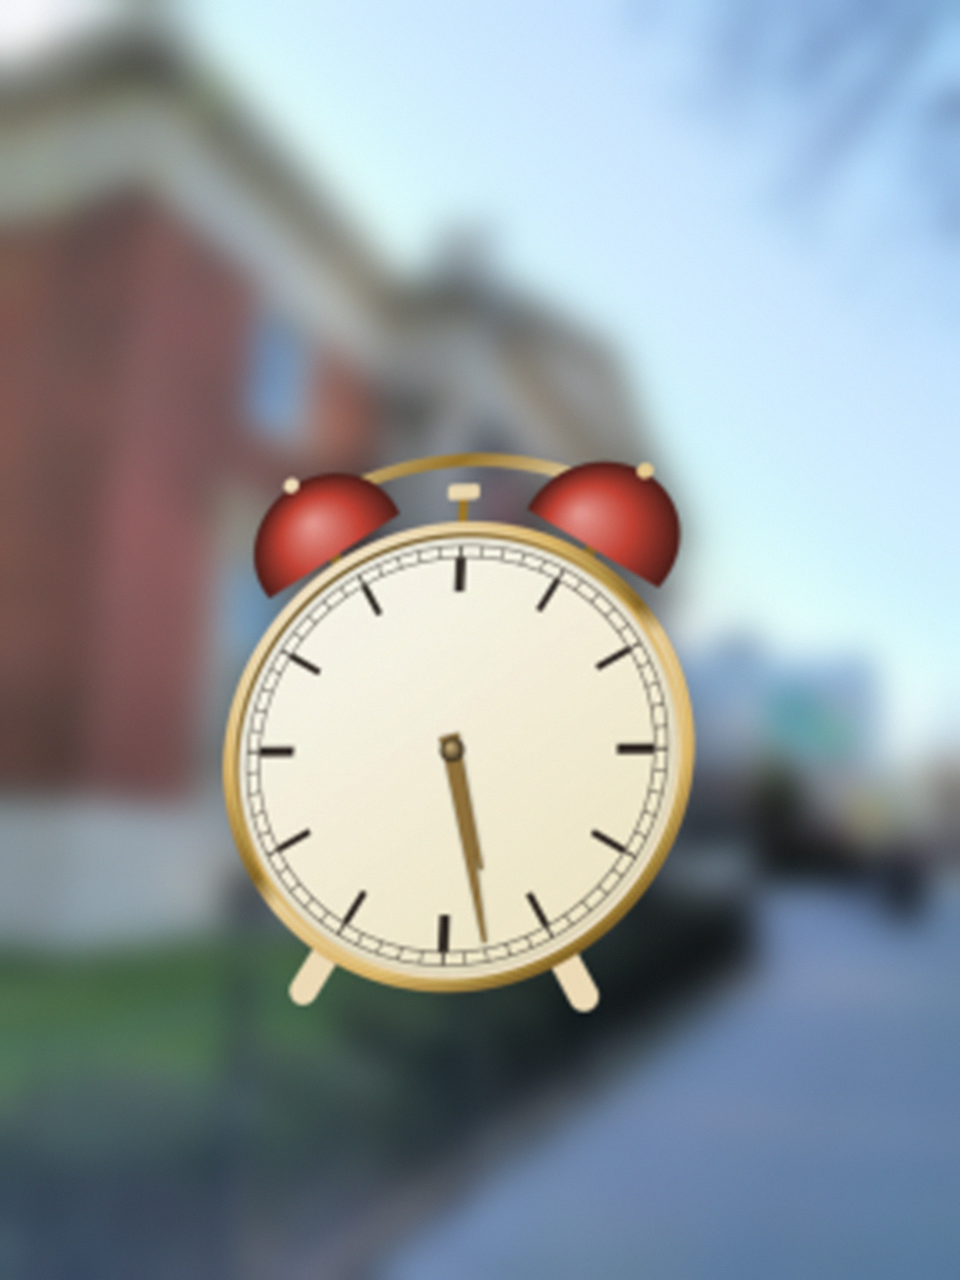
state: 5:28
